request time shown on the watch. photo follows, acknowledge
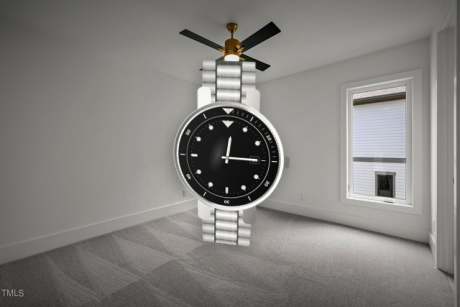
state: 12:15
